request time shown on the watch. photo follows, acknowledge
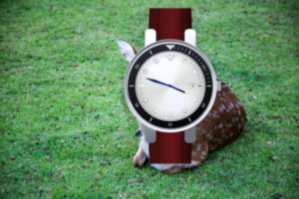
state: 3:48
